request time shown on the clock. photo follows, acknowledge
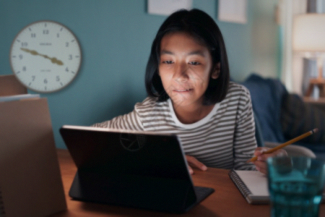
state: 3:48
